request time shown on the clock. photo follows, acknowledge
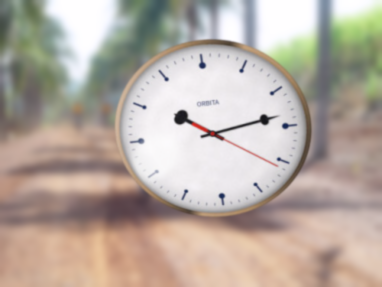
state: 10:13:21
